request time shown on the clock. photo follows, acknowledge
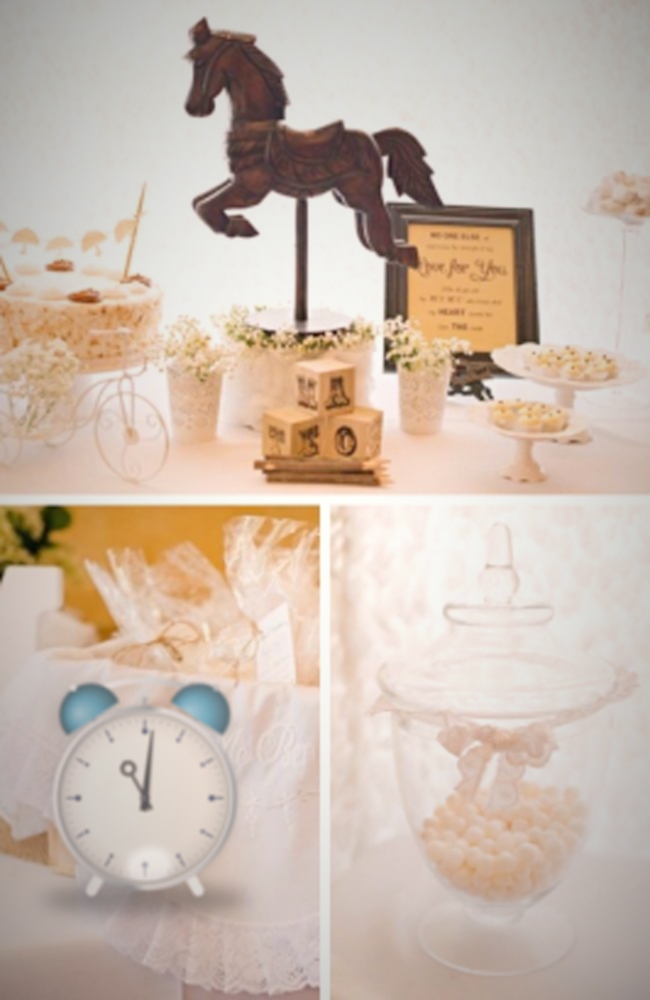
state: 11:01
